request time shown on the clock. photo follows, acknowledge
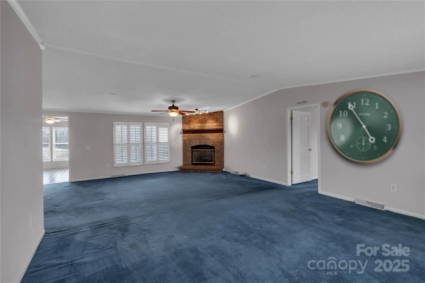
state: 4:54
